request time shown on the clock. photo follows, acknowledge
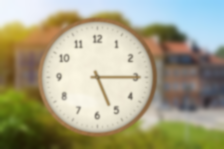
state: 5:15
